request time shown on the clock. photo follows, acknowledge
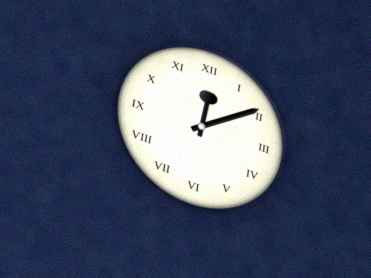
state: 12:09
